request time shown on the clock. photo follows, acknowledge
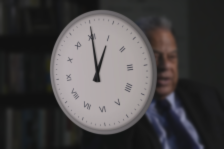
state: 1:00
